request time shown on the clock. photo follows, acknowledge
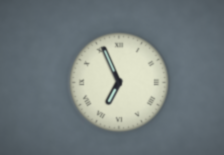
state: 6:56
